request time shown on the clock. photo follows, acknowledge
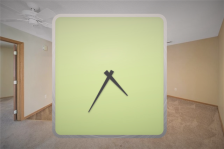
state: 4:35
